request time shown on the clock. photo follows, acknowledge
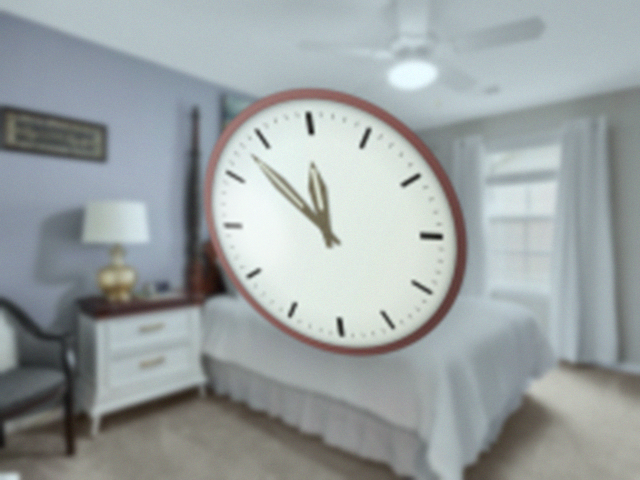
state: 11:53
